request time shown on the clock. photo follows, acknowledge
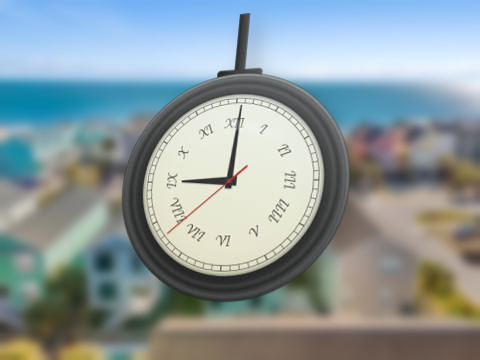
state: 9:00:38
